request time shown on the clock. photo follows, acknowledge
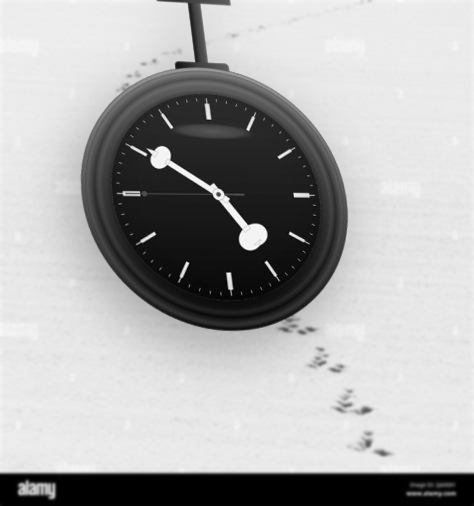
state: 4:50:45
